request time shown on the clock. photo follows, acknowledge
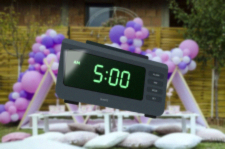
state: 5:00
